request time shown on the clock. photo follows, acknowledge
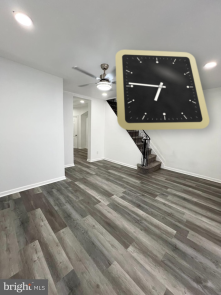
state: 6:46
